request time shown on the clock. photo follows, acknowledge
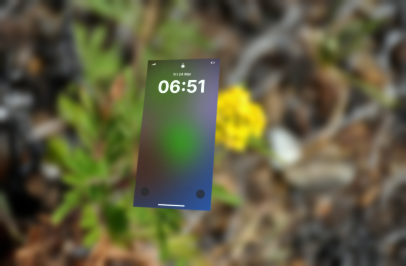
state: 6:51
